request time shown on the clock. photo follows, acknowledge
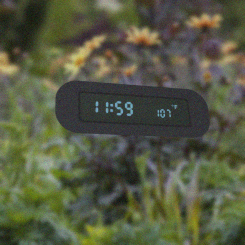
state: 11:59
